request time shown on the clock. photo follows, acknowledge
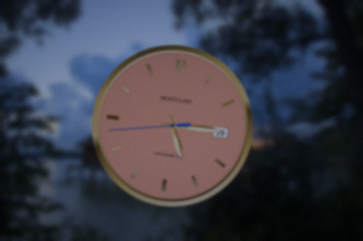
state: 5:14:43
